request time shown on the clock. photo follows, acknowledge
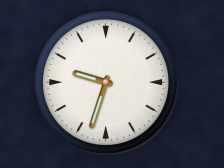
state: 9:33
